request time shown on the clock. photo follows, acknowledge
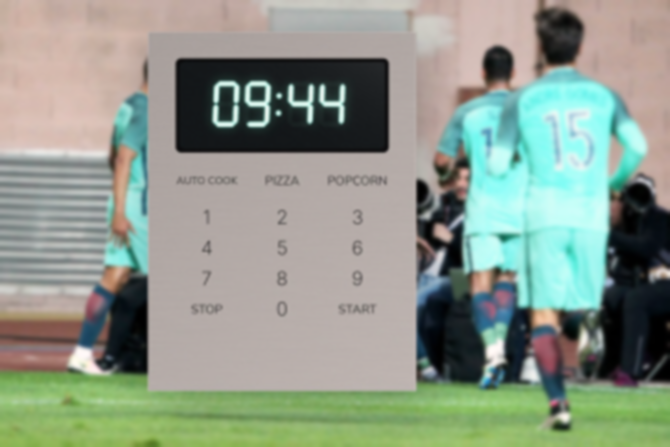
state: 9:44
